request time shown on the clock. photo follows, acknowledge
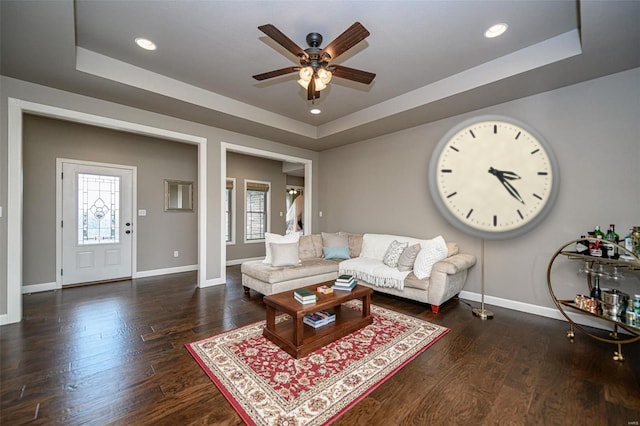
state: 3:23
